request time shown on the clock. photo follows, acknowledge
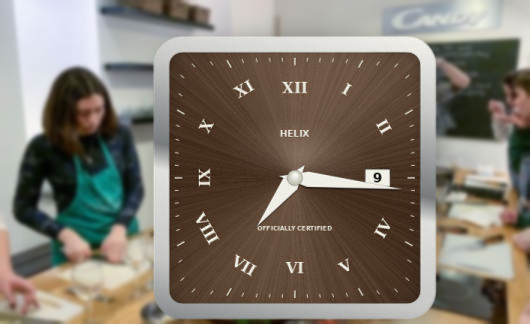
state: 7:16
